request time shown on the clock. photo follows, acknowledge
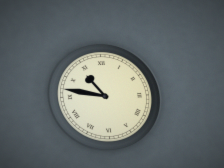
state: 10:47
